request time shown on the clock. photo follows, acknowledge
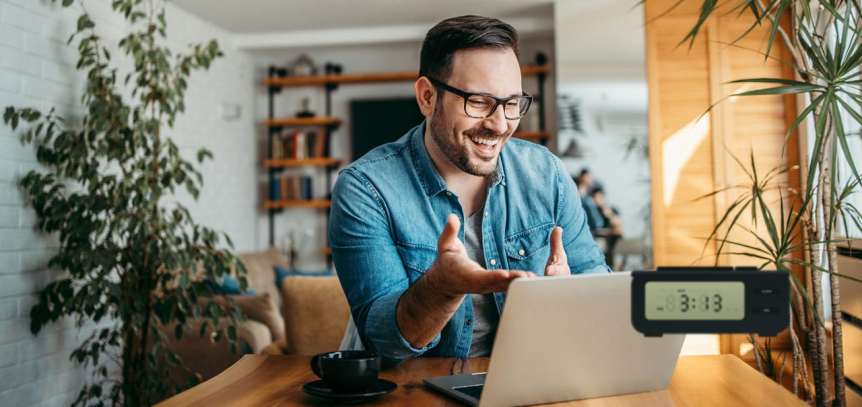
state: 3:13
